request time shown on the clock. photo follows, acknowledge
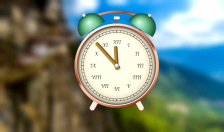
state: 11:53
